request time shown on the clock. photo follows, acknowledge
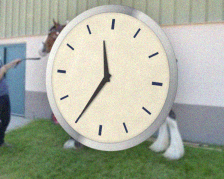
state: 11:35
